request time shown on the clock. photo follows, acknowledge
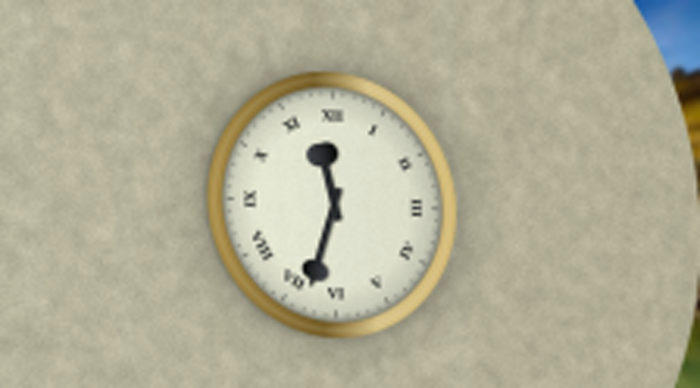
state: 11:33
